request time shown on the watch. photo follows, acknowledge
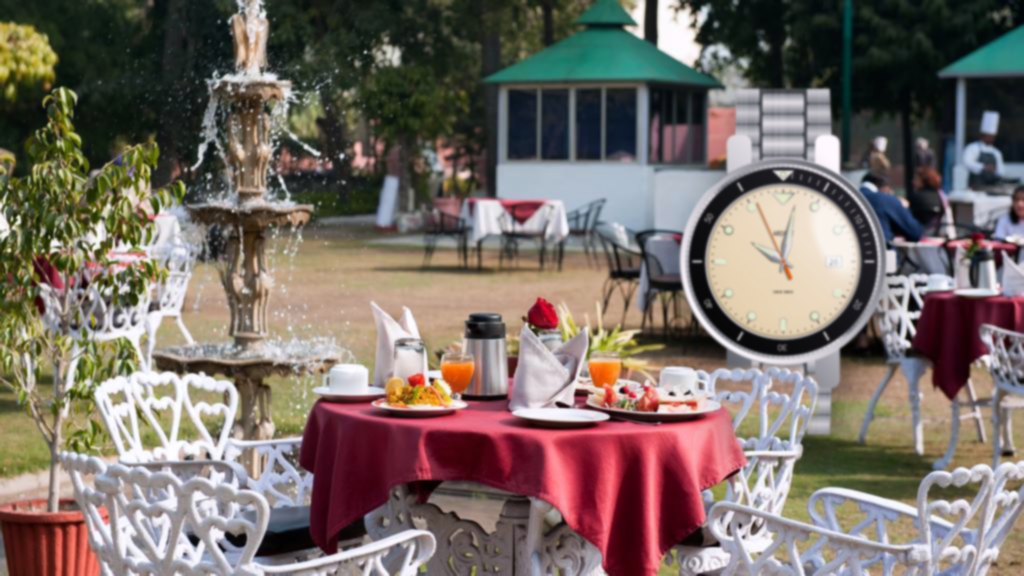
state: 10:01:56
